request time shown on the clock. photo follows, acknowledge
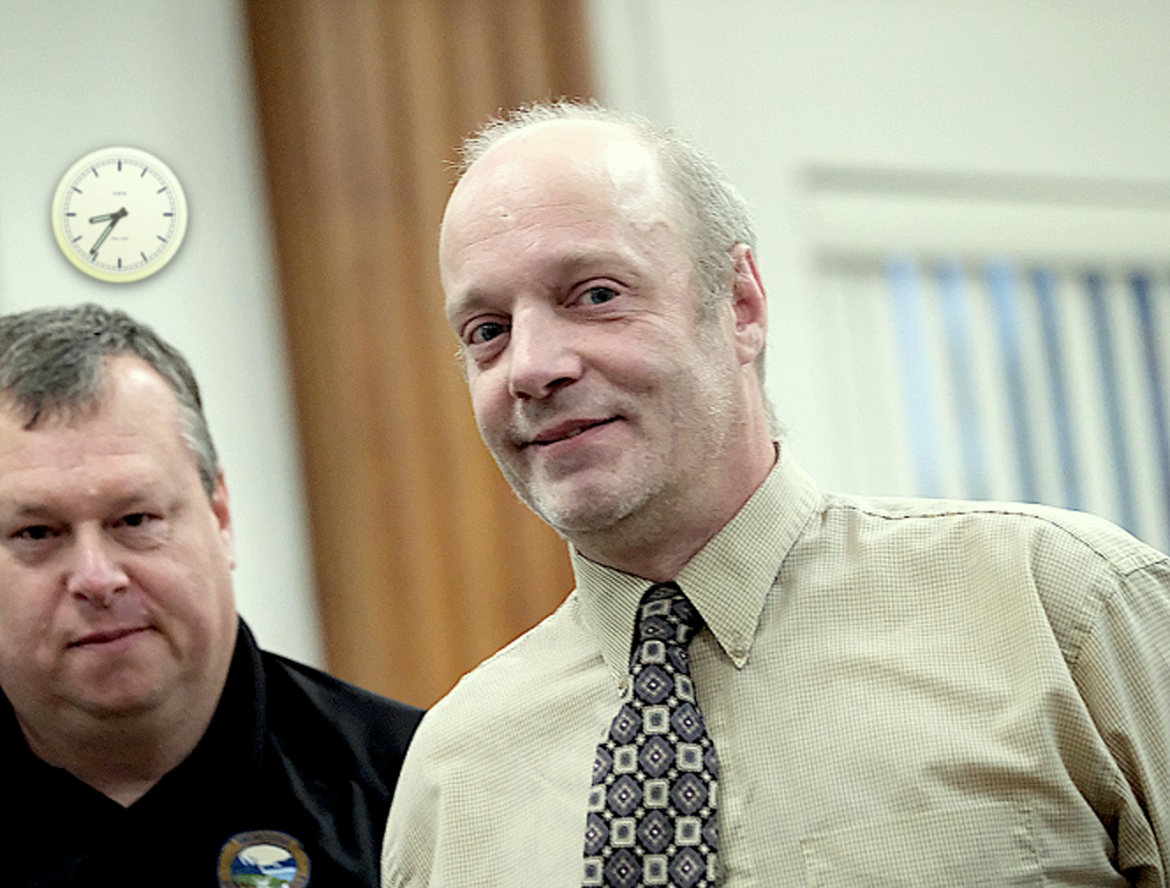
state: 8:36
